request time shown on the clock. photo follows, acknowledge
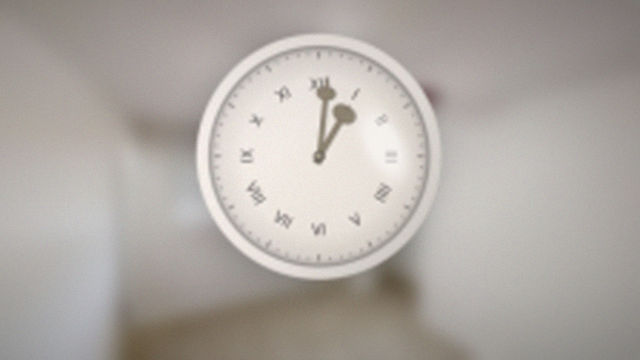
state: 1:01
